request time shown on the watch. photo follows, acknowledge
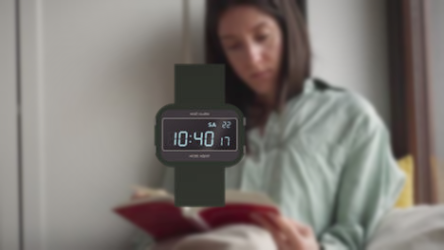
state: 10:40:17
